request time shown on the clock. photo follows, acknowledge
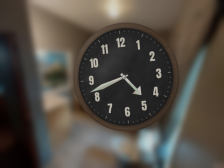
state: 4:42
